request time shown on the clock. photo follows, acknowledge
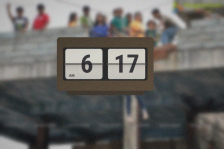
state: 6:17
